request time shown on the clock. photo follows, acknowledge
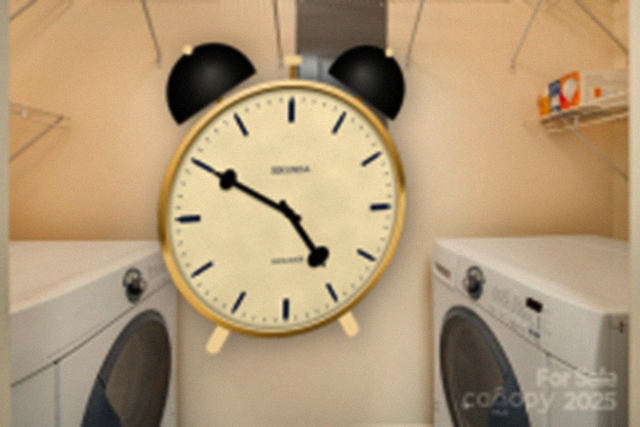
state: 4:50
